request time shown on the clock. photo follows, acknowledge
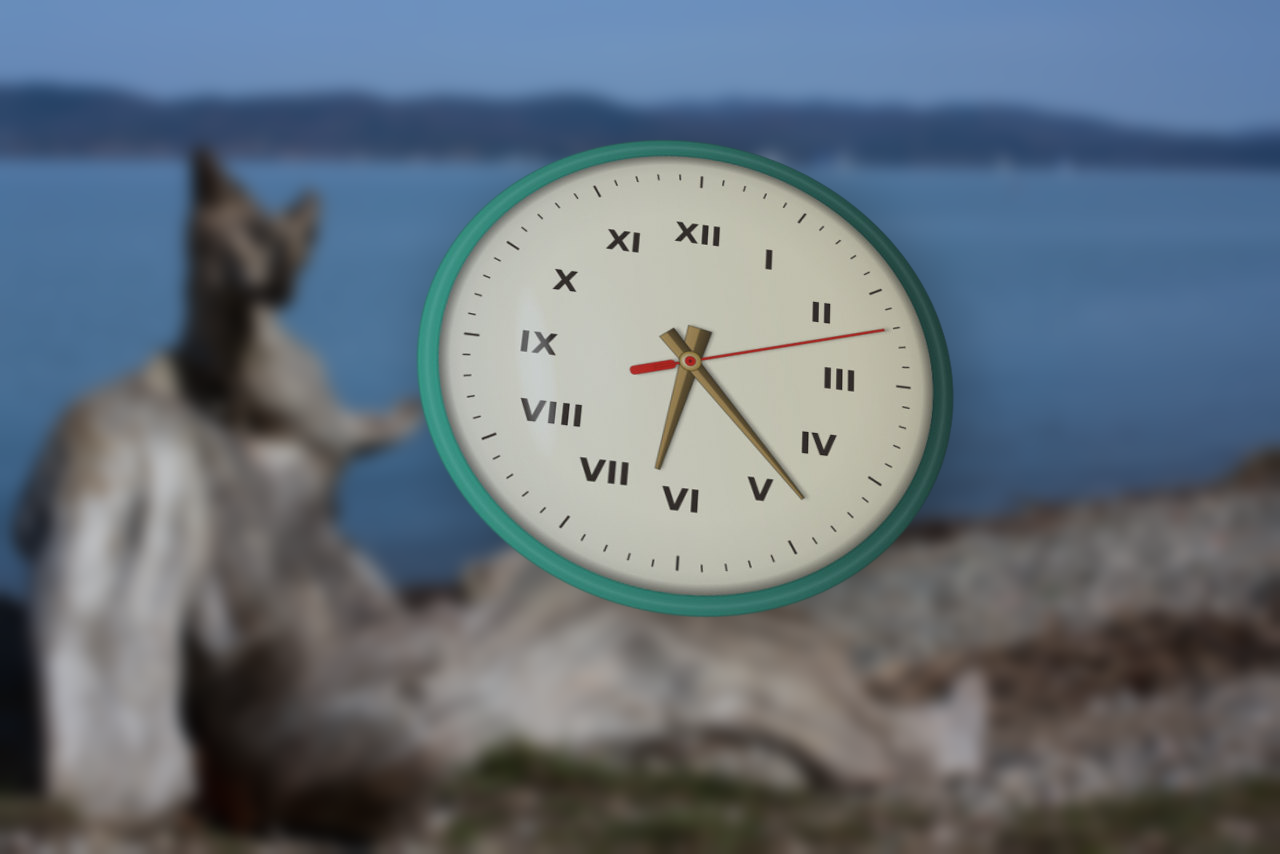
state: 6:23:12
